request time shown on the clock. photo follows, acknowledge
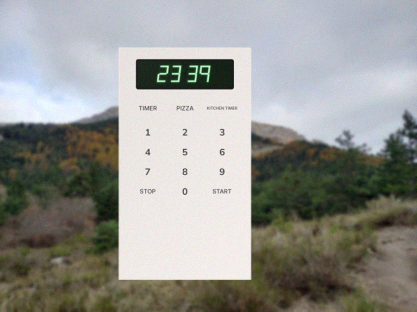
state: 23:39
